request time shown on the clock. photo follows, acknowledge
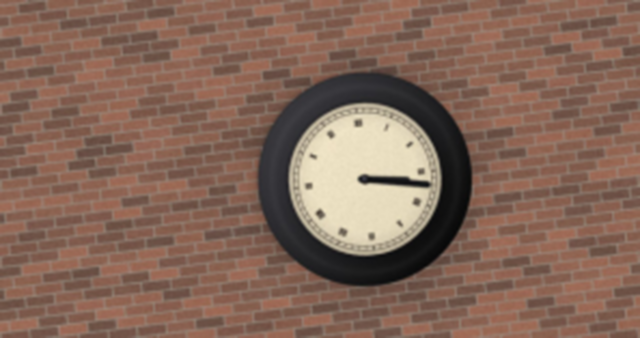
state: 3:17
